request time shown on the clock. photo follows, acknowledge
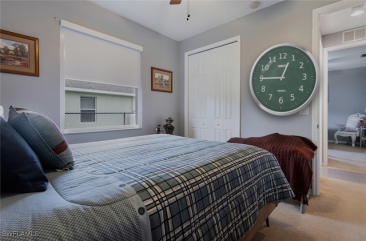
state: 12:45
